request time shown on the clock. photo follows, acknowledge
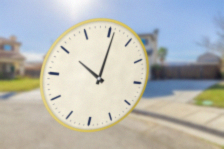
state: 10:01
